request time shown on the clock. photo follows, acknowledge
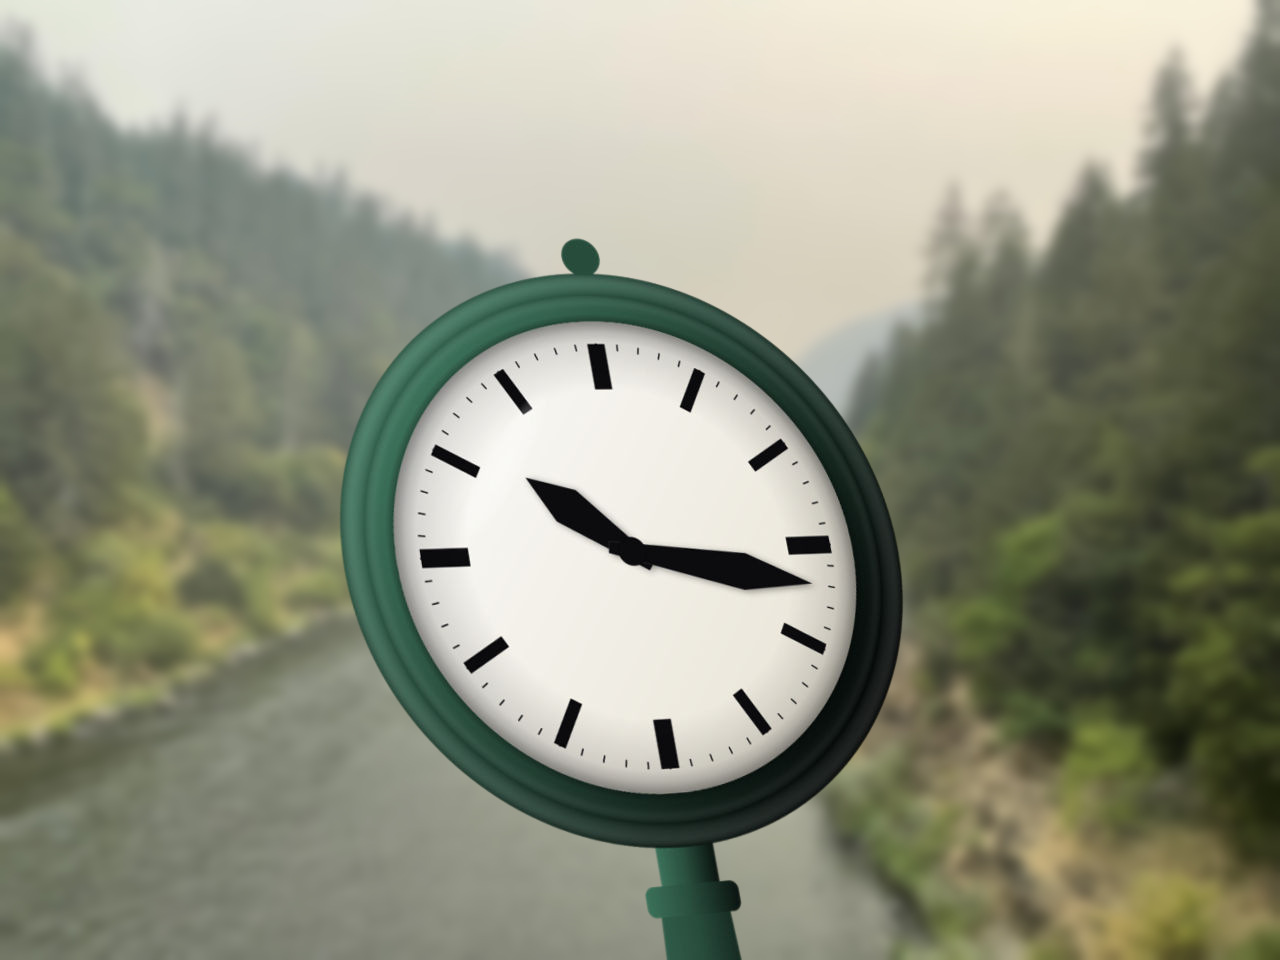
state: 10:17
